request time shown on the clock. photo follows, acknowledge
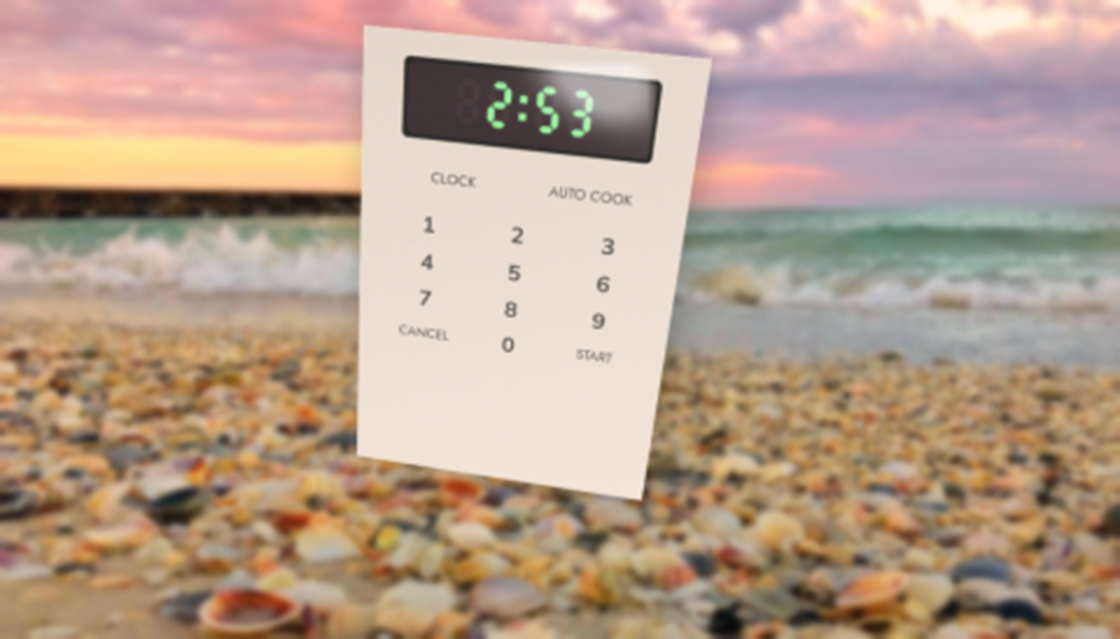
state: 2:53
